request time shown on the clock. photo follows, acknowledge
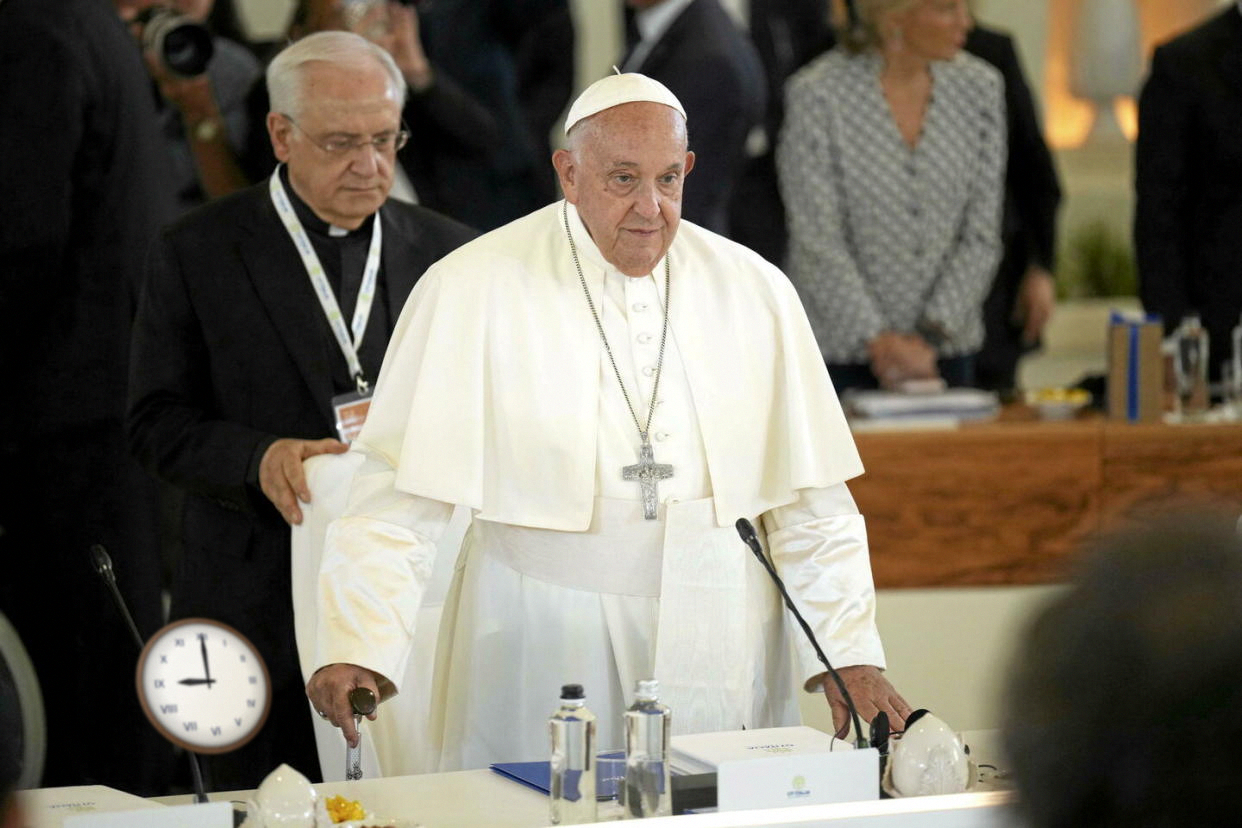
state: 9:00
